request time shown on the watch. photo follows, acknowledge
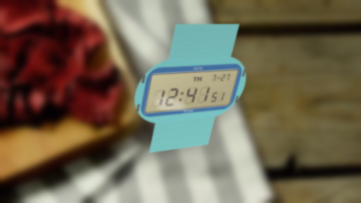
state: 12:41:51
